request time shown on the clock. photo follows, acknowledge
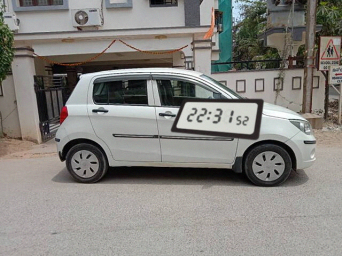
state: 22:31:52
